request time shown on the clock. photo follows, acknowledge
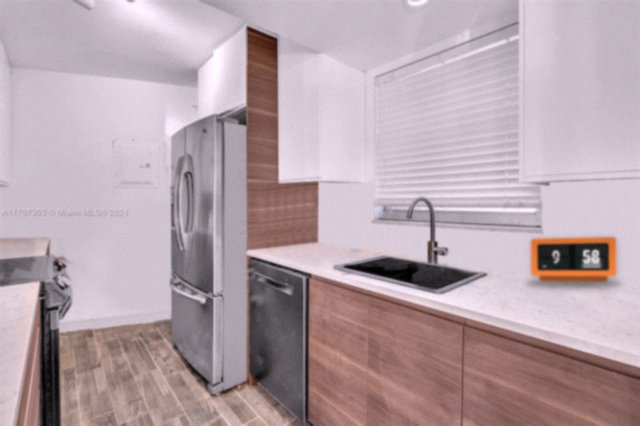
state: 9:58
